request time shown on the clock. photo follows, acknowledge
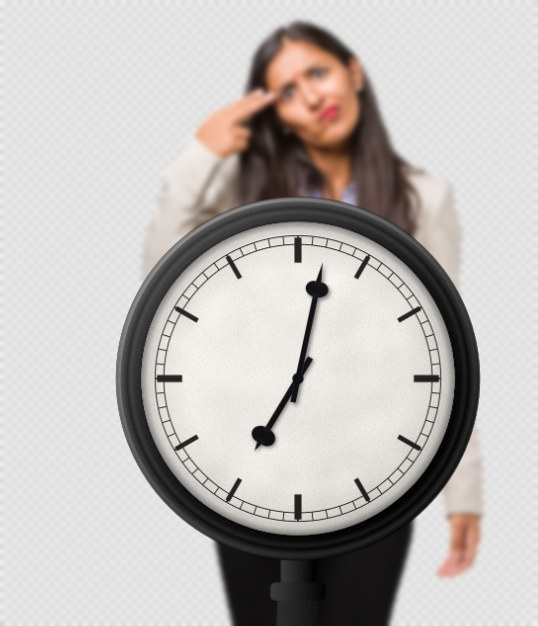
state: 7:02
